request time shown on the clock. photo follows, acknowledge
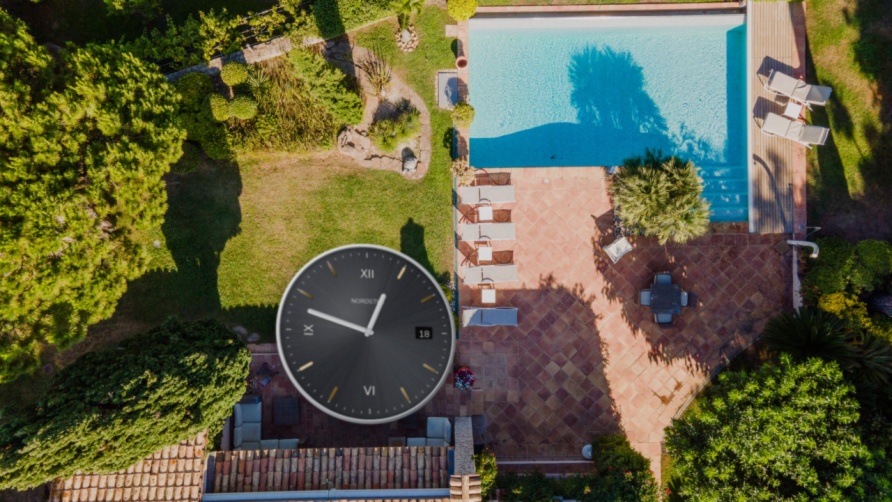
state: 12:48
